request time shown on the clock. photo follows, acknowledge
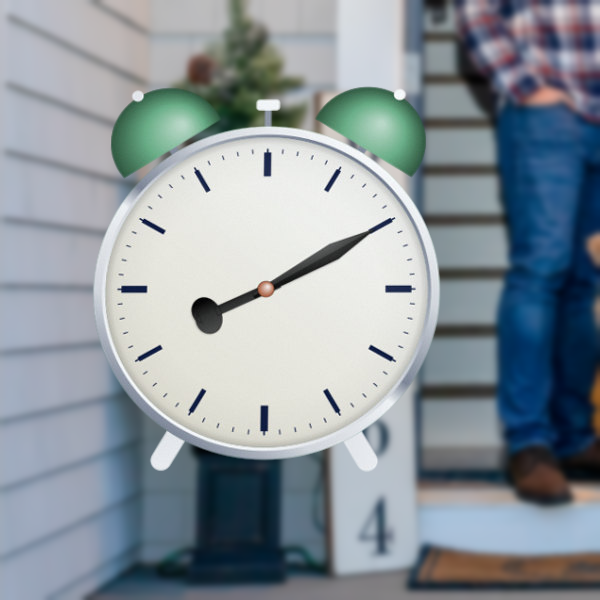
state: 8:10
